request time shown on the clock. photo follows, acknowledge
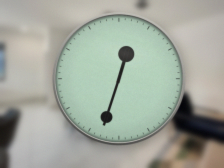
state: 12:33
